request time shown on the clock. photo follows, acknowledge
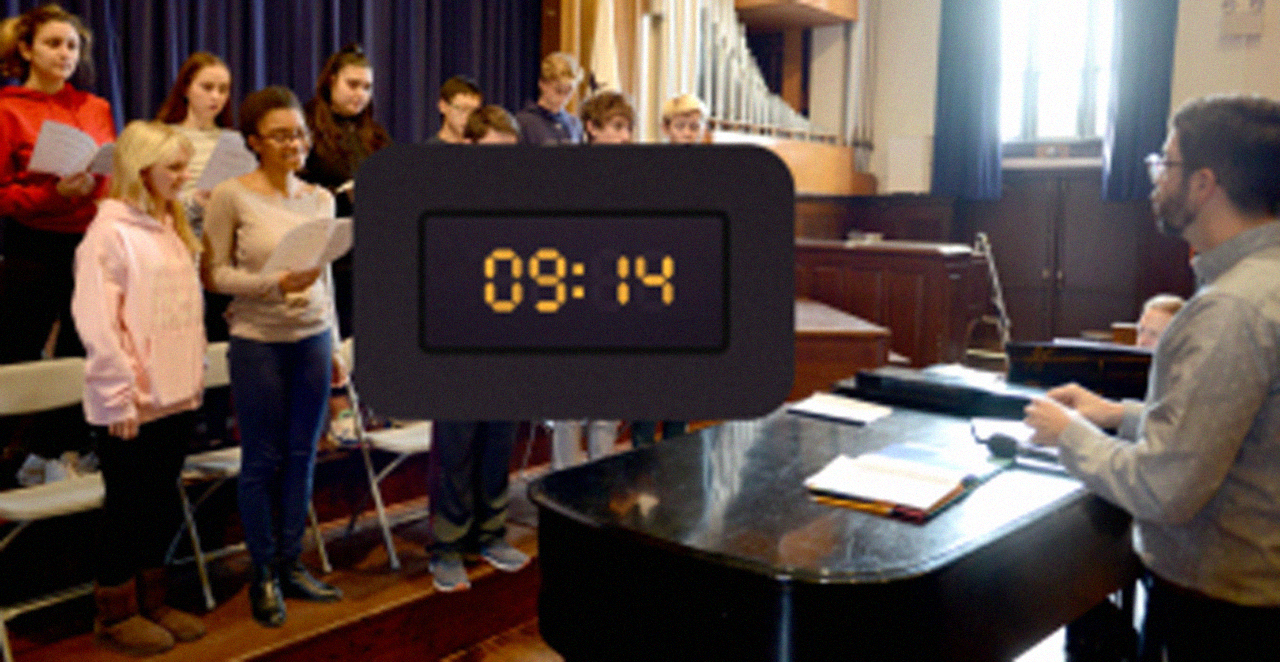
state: 9:14
